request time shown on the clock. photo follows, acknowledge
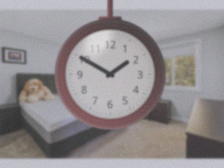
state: 1:50
